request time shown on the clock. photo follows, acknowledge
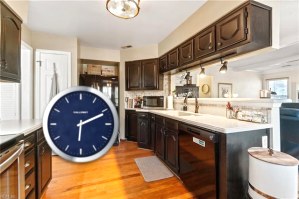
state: 6:11
